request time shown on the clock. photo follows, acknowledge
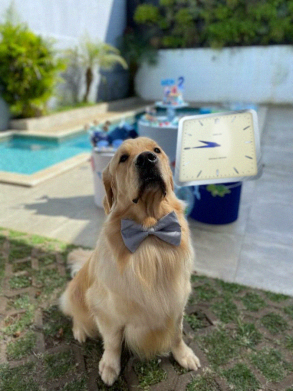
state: 9:45
